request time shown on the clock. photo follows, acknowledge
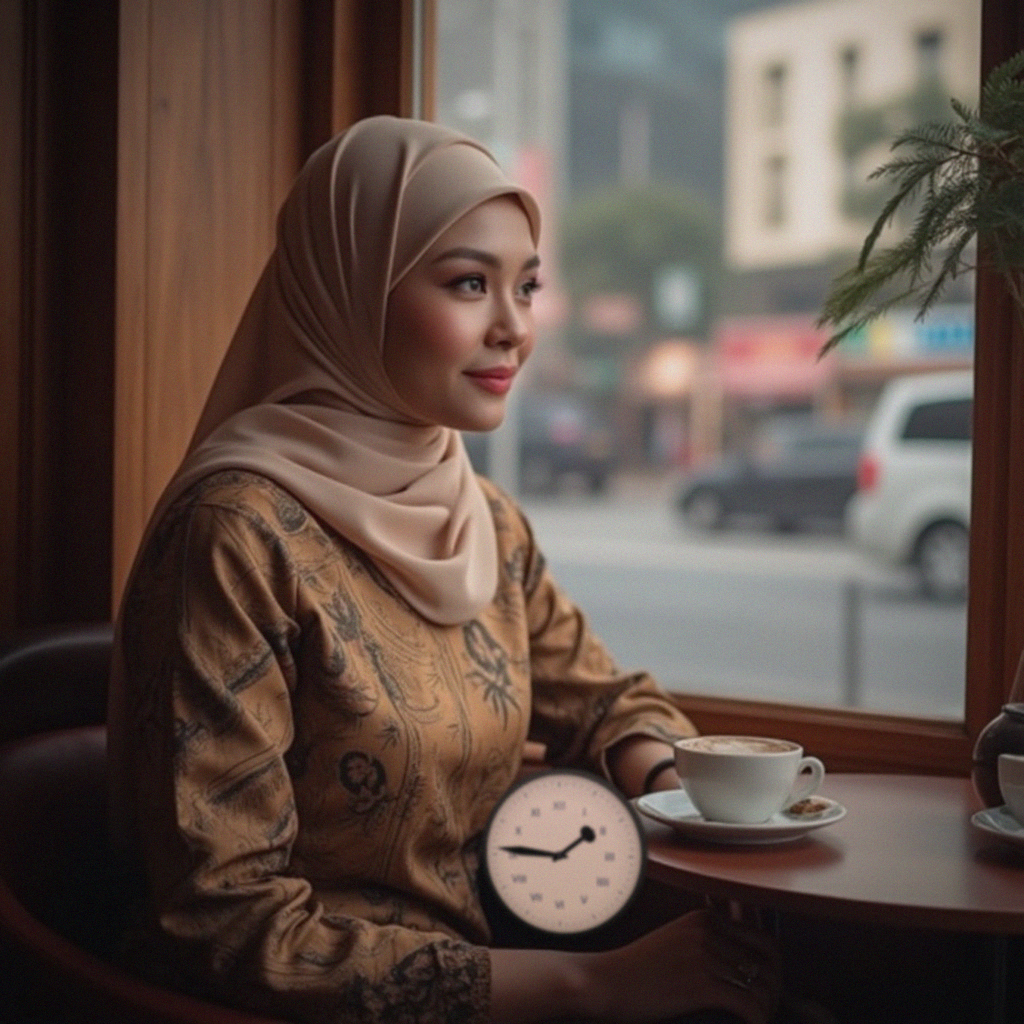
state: 1:46
